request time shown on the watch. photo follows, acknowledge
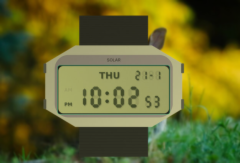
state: 10:02:53
